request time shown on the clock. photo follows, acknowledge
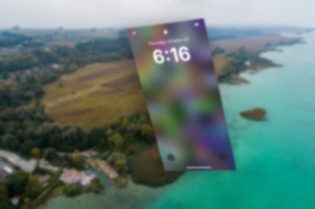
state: 6:16
